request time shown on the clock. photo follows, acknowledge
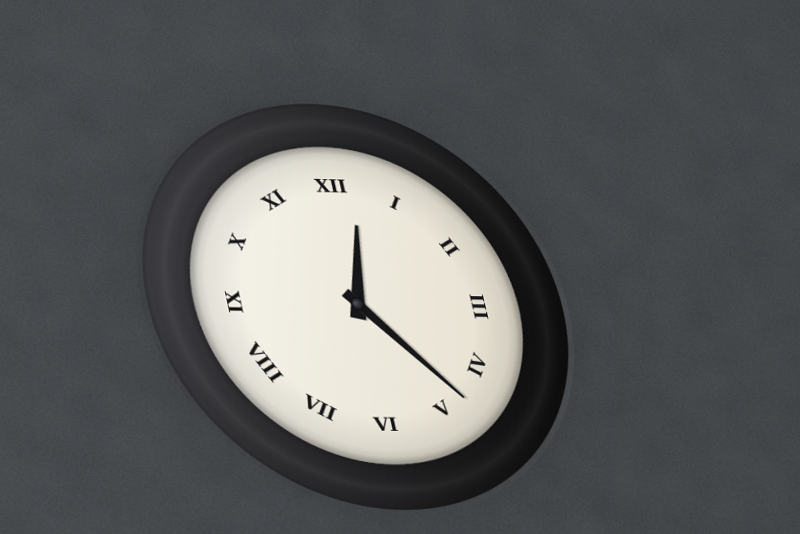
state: 12:23
